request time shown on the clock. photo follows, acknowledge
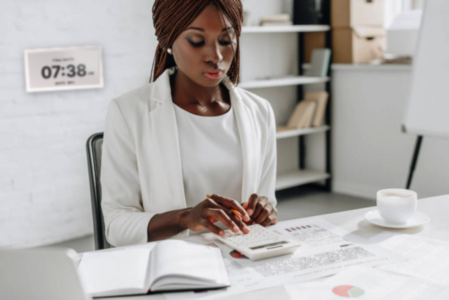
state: 7:38
